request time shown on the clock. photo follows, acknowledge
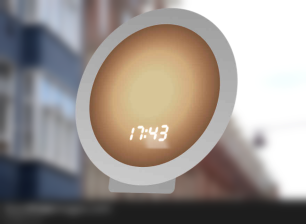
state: 17:43
